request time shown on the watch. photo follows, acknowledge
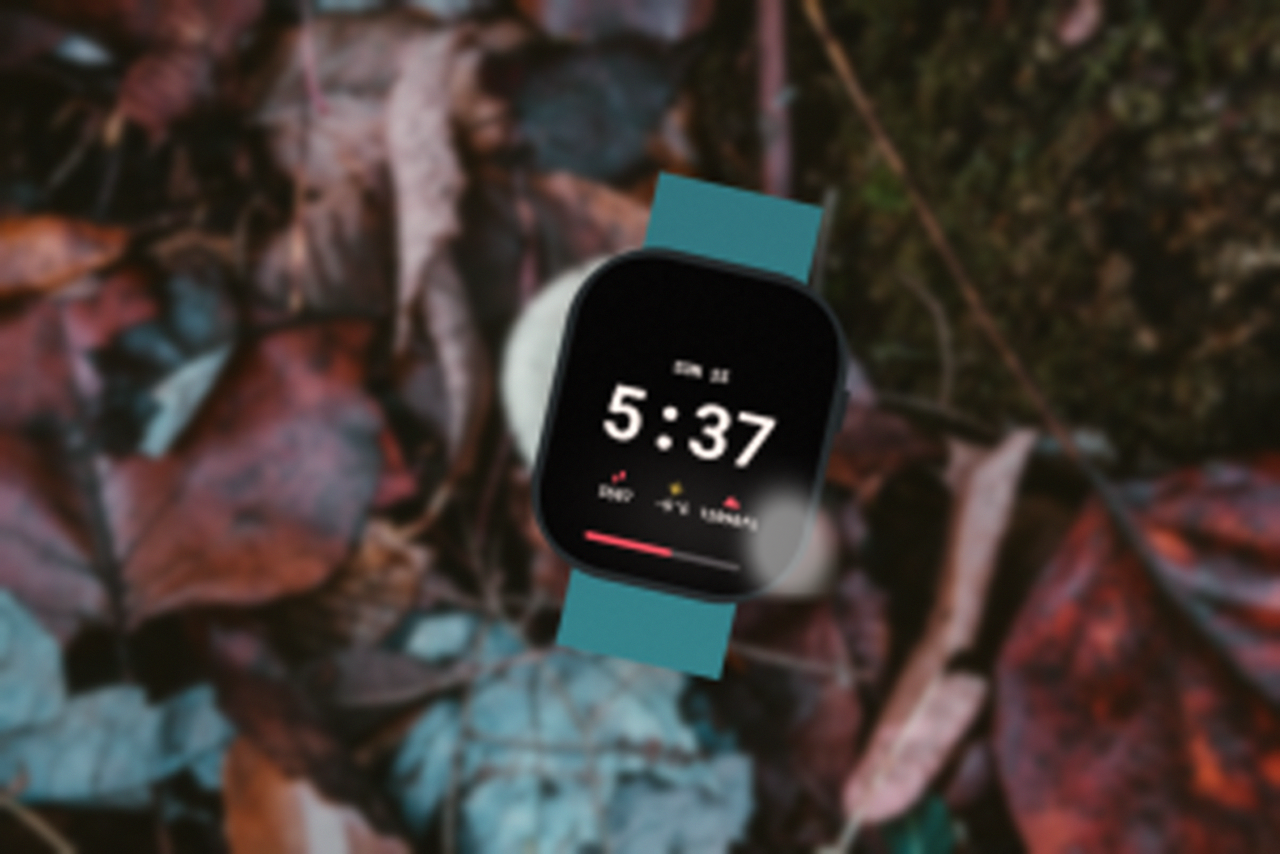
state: 5:37
